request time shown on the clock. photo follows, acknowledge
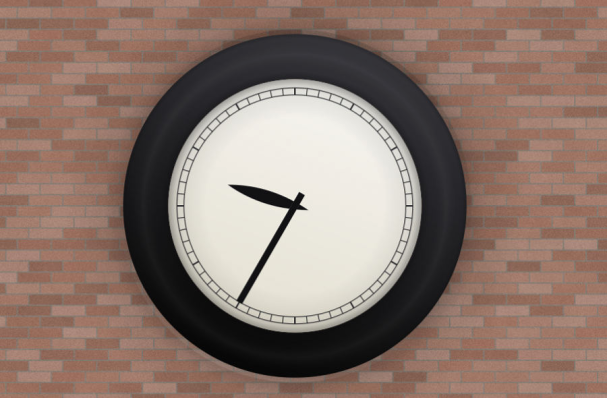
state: 9:35
